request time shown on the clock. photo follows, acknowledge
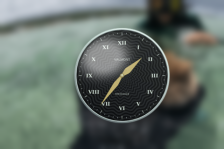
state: 1:36
